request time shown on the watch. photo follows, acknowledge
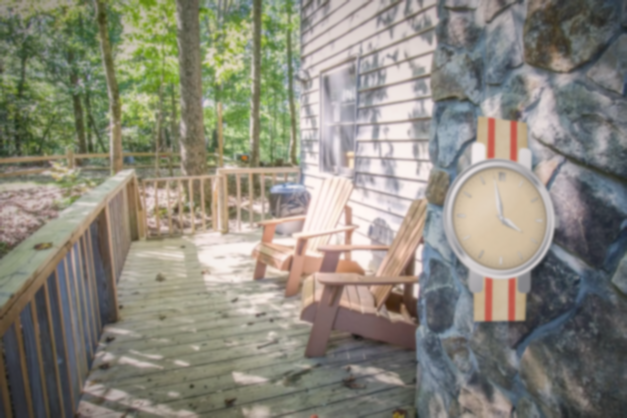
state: 3:58
